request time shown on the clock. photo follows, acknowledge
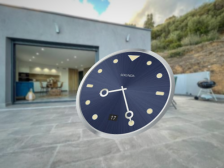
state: 8:25
